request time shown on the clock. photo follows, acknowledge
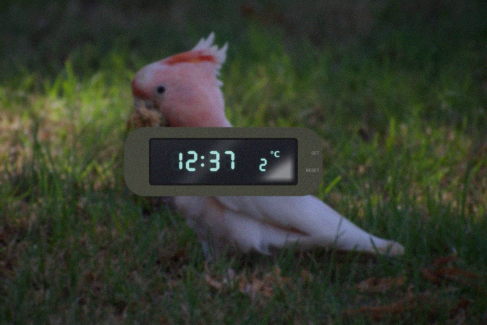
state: 12:37
